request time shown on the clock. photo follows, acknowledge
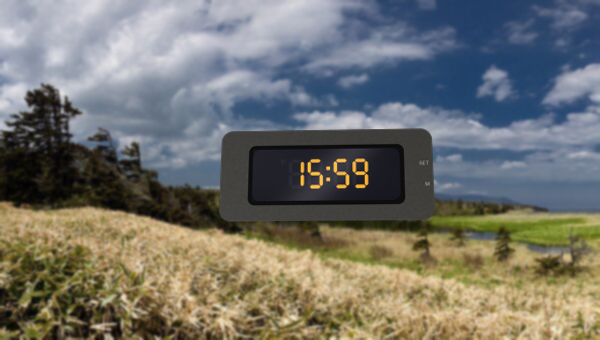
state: 15:59
